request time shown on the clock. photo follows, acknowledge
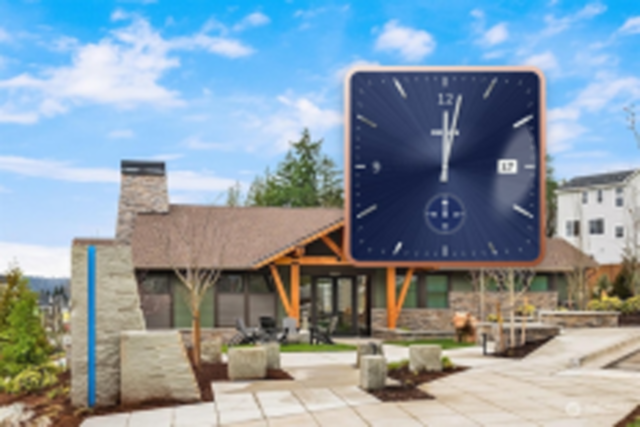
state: 12:02
